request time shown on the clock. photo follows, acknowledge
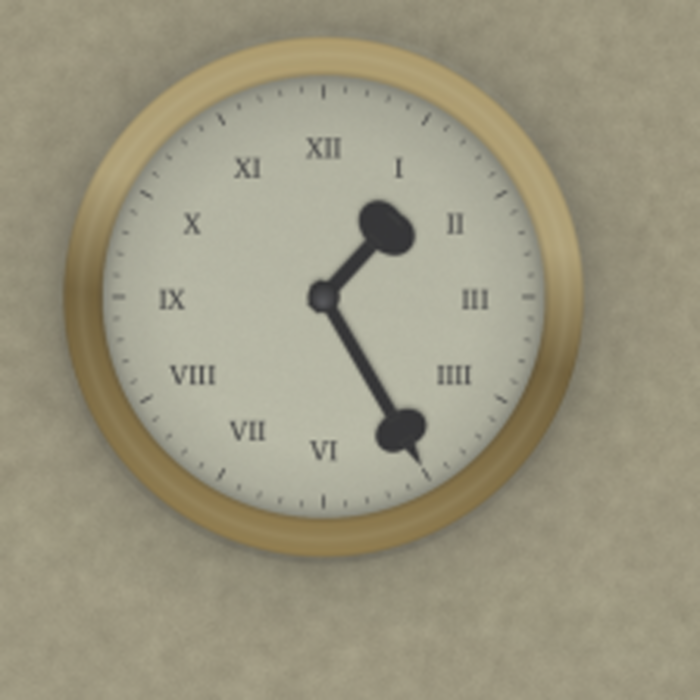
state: 1:25
